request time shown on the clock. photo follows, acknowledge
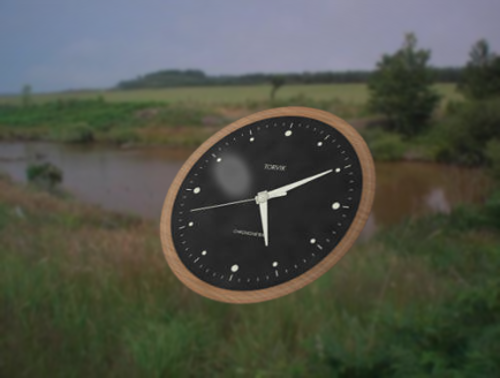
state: 5:09:42
